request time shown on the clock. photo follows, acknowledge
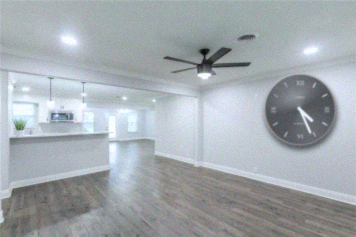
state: 4:26
